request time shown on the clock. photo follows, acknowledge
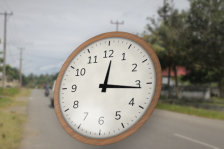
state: 12:16
